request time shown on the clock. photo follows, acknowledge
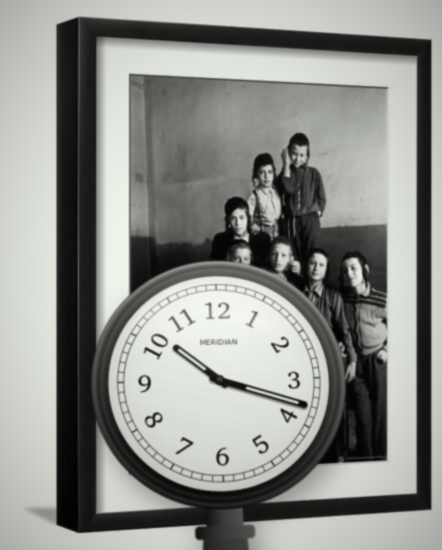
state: 10:18
